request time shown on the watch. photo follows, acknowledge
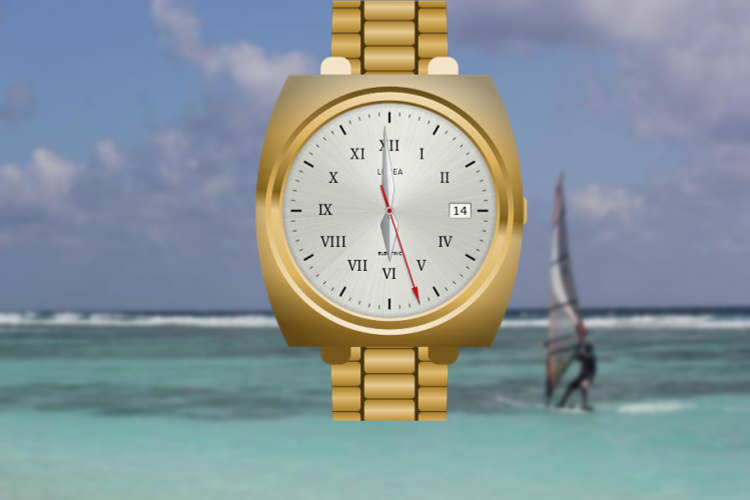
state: 5:59:27
